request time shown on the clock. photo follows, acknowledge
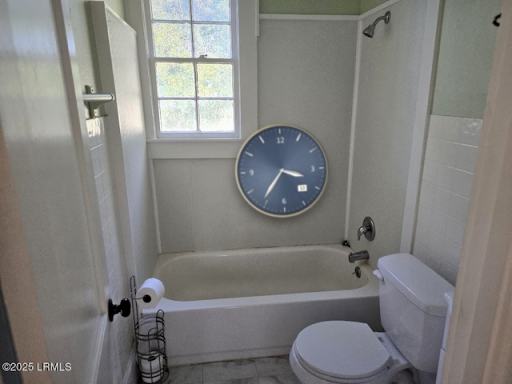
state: 3:36
